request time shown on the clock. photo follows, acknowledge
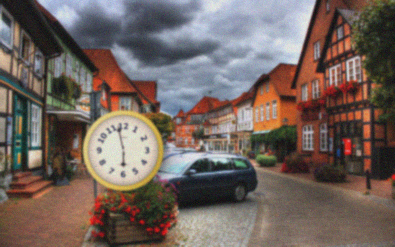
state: 5:58
